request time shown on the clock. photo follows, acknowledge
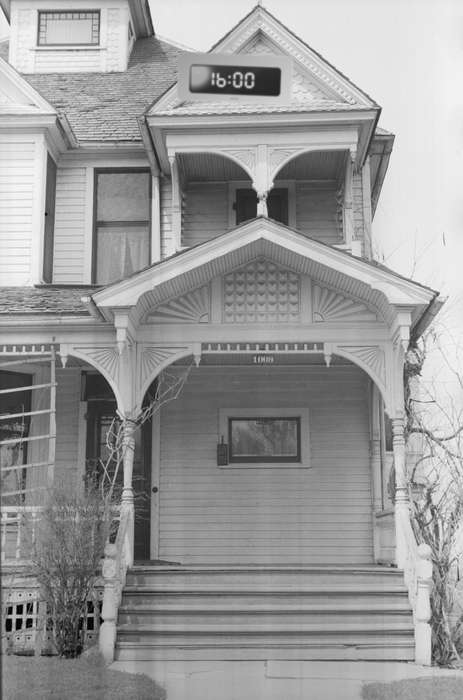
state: 16:00
